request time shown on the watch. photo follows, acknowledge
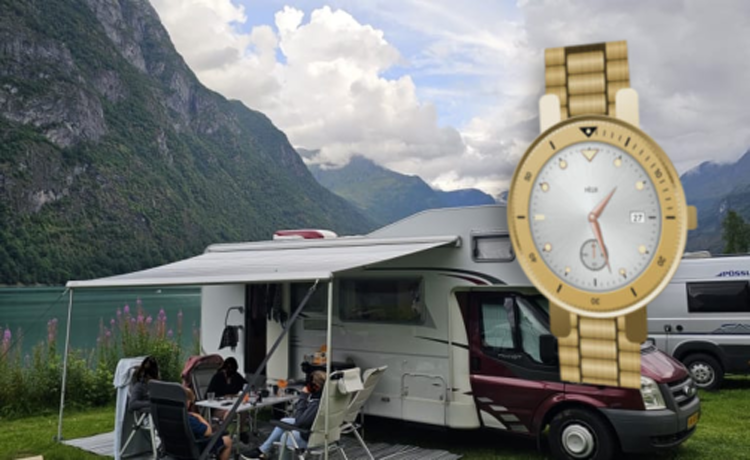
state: 1:27
